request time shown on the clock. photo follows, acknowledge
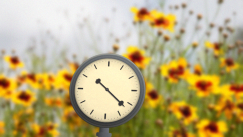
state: 10:22
